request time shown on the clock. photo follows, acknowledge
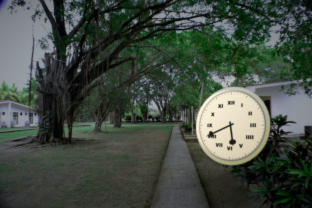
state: 5:41
